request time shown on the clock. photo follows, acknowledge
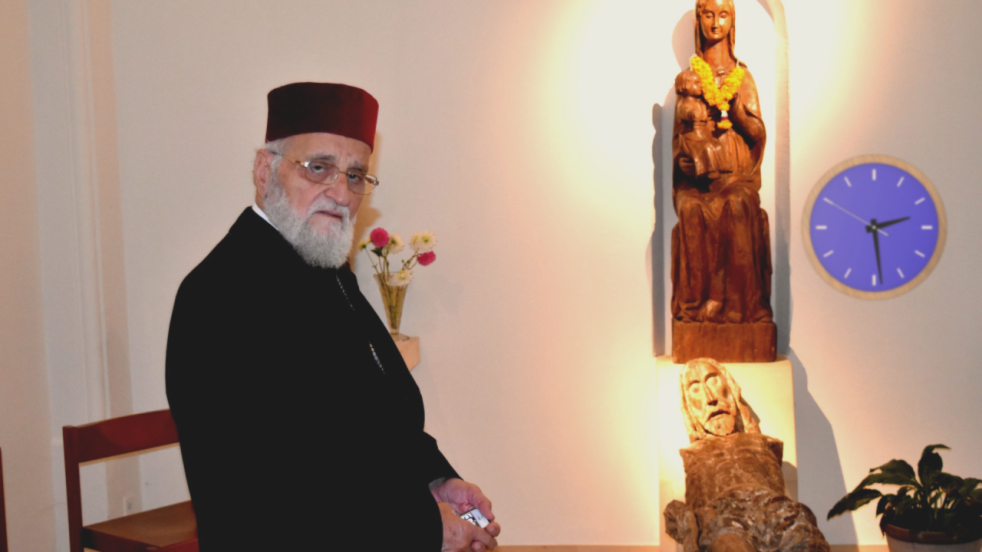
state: 2:28:50
